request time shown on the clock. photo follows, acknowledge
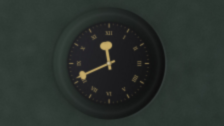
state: 11:41
